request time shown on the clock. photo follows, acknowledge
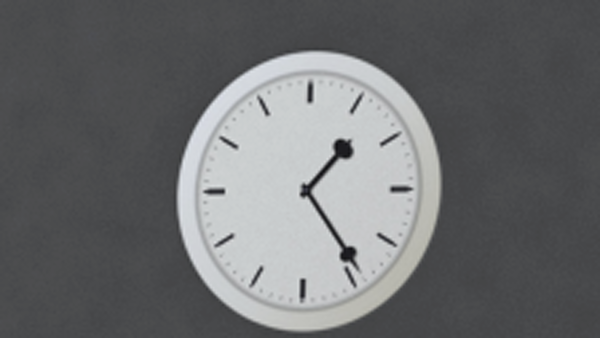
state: 1:24
